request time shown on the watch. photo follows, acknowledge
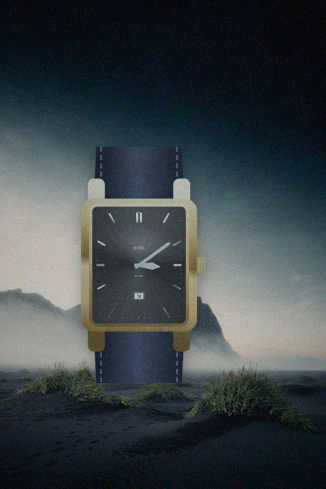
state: 3:09
